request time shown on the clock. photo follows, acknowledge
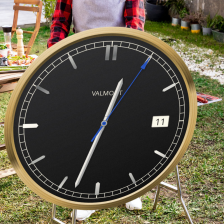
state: 12:33:05
